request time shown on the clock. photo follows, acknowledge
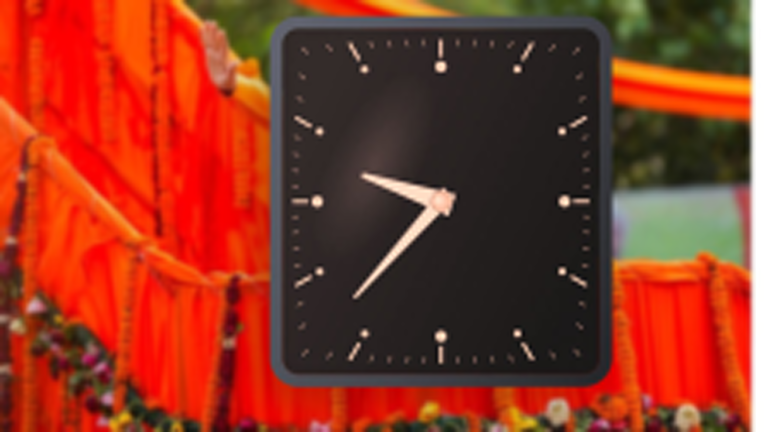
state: 9:37
